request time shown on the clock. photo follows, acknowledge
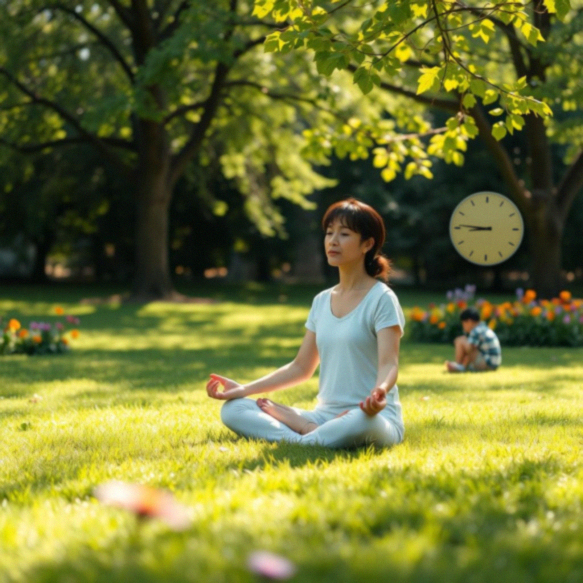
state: 8:46
